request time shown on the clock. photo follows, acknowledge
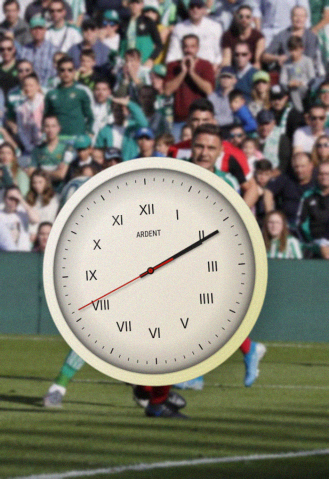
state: 2:10:41
